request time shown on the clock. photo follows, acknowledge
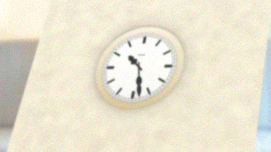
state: 10:28
